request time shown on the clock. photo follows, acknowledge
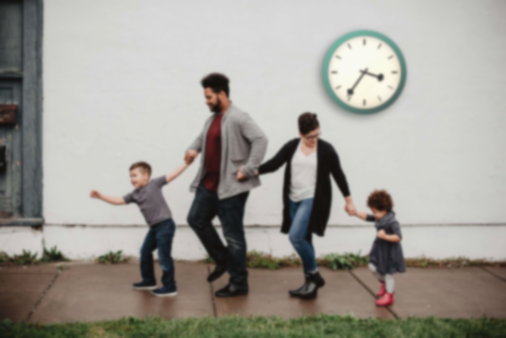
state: 3:36
